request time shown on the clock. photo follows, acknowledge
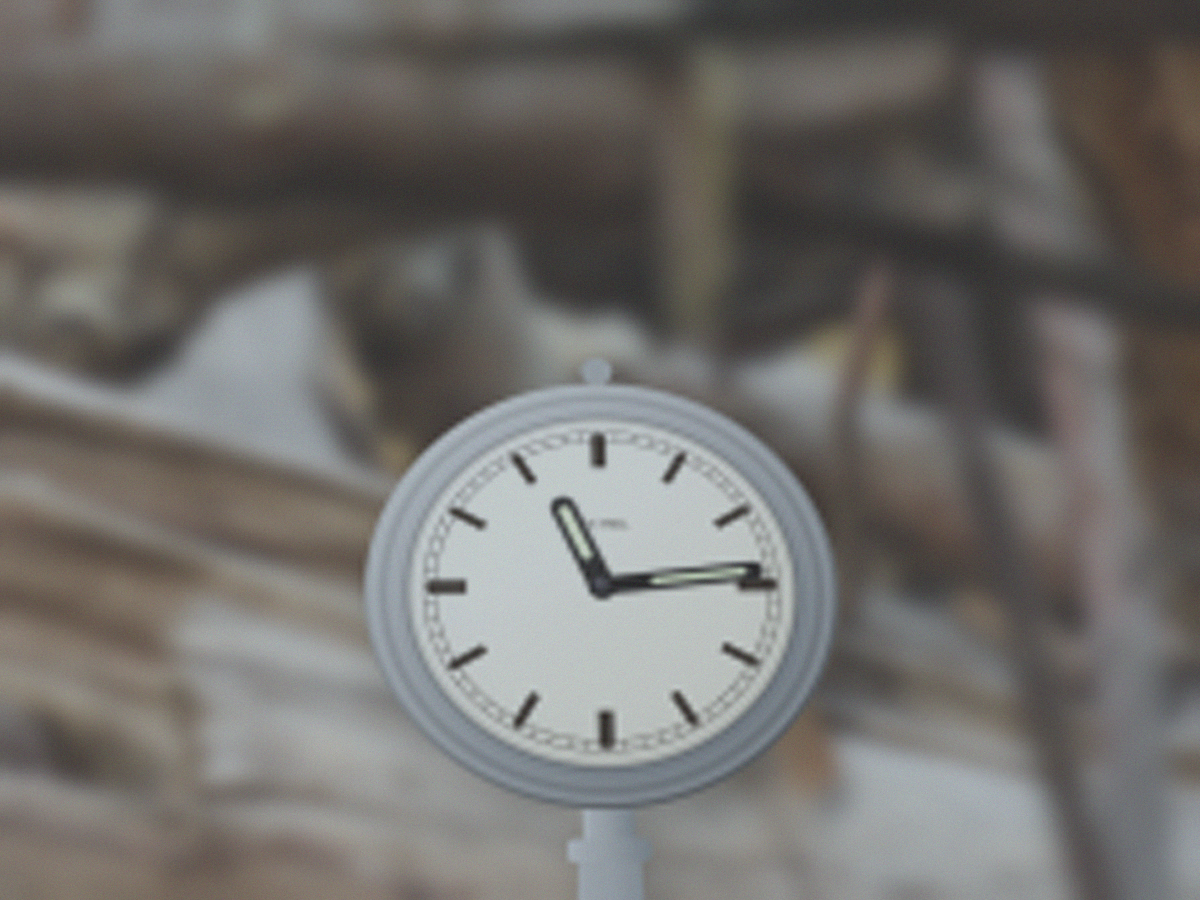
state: 11:14
